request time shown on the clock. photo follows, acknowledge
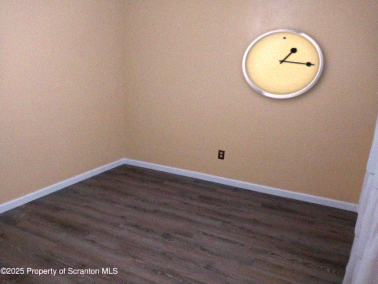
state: 1:16
